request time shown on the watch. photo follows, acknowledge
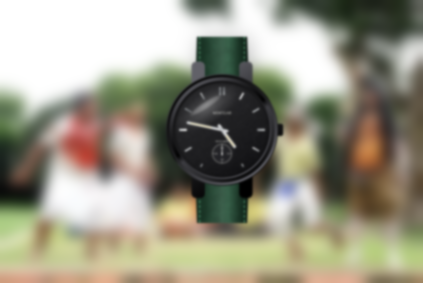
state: 4:47
